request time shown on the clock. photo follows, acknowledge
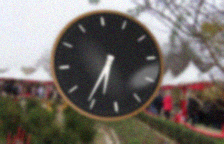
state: 6:36
